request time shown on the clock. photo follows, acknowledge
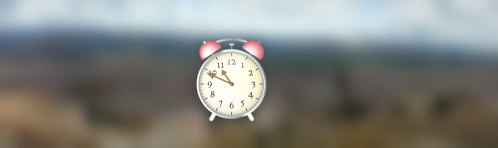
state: 10:49
